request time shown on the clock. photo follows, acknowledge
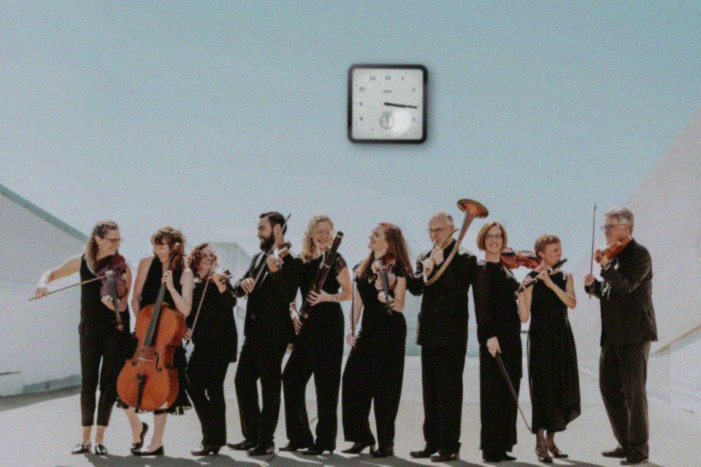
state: 3:16
